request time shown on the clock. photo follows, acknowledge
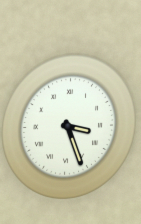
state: 3:26
